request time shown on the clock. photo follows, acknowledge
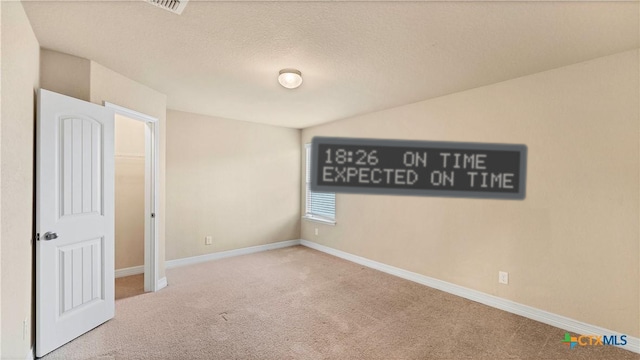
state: 18:26
